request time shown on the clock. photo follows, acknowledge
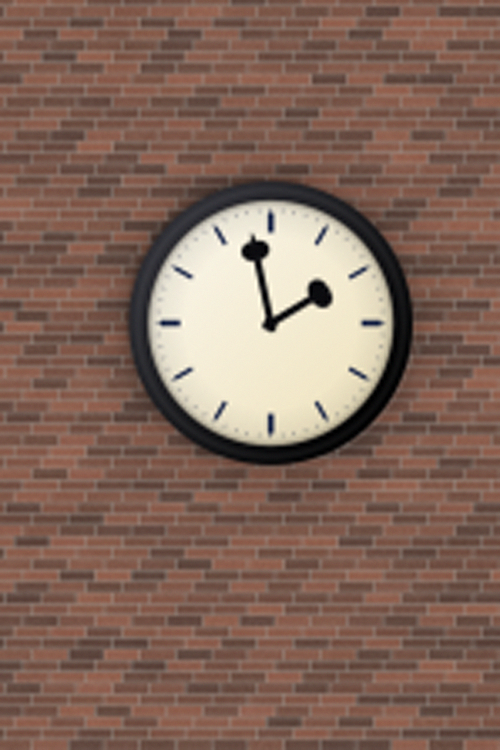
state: 1:58
